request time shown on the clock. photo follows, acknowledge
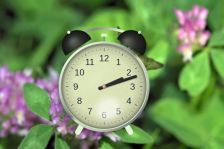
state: 2:12
